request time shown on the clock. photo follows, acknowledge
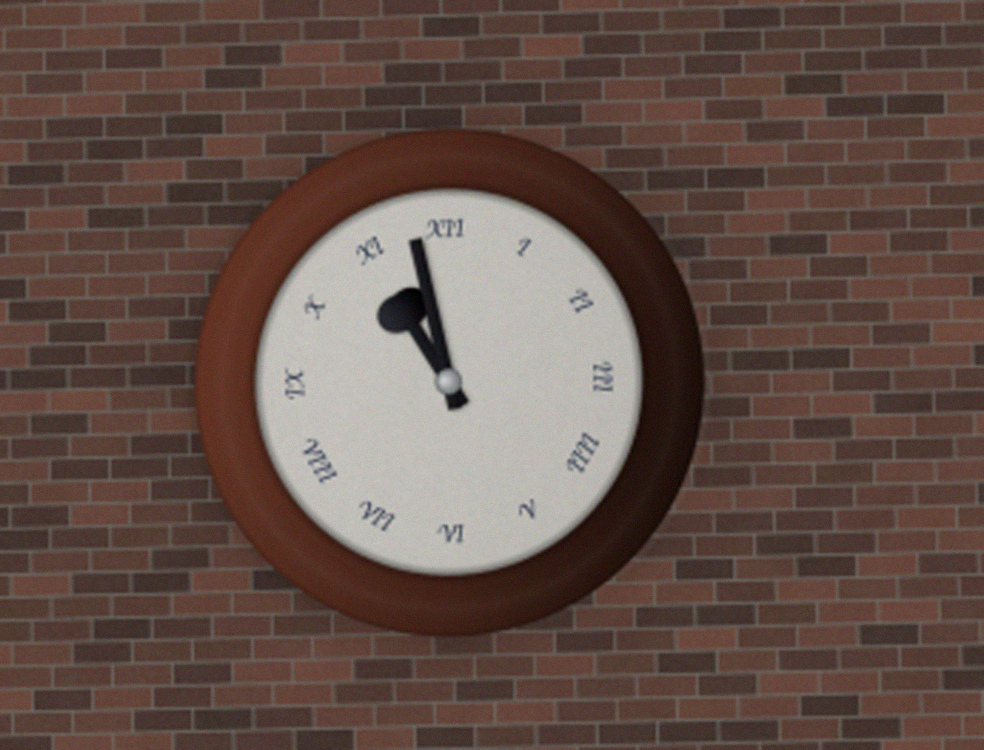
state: 10:58
